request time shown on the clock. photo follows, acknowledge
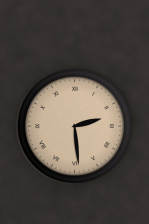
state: 2:29
